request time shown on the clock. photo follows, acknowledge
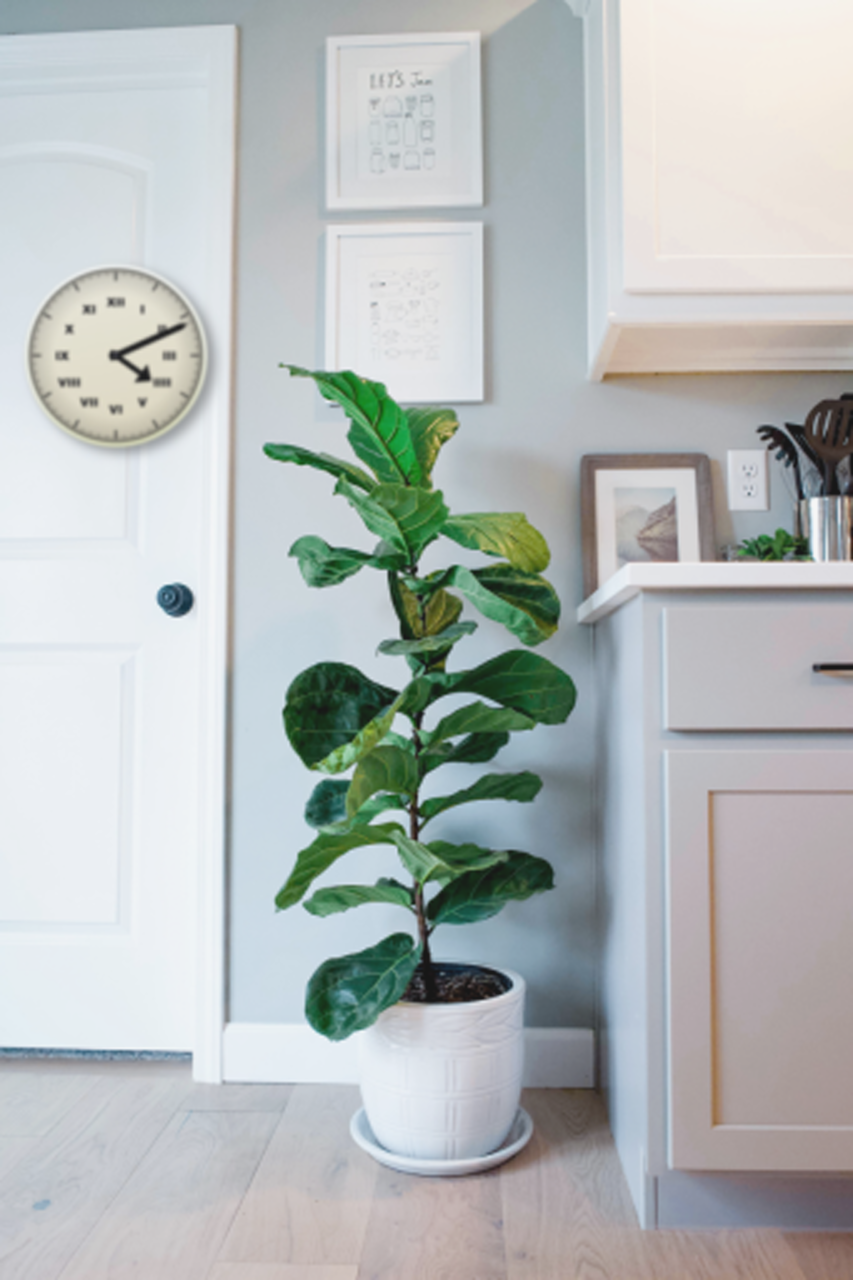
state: 4:11
